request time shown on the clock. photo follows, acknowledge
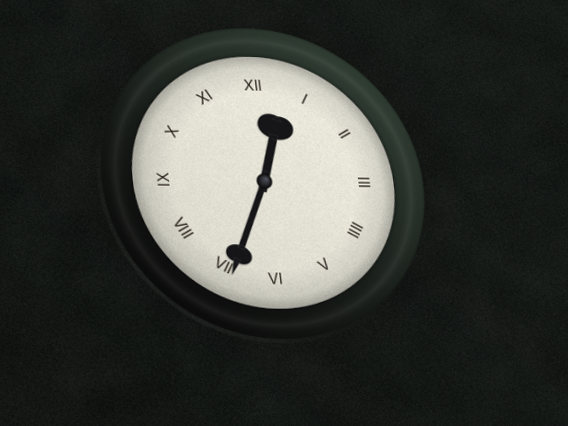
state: 12:34
